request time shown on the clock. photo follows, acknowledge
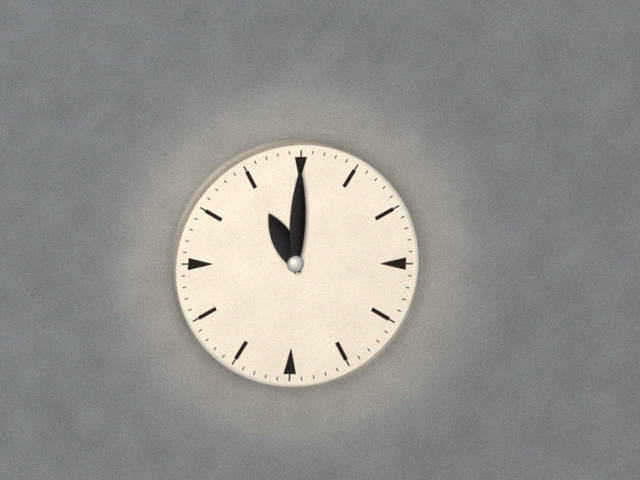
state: 11:00
